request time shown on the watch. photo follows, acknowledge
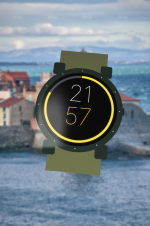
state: 21:57
